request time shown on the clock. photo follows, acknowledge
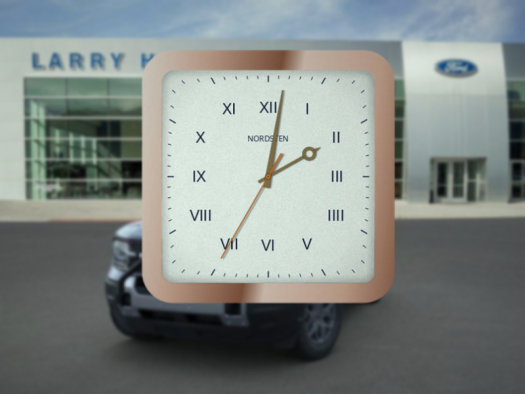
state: 2:01:35
